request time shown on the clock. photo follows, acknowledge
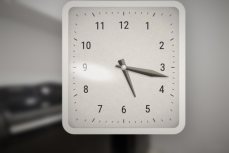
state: 5:17
